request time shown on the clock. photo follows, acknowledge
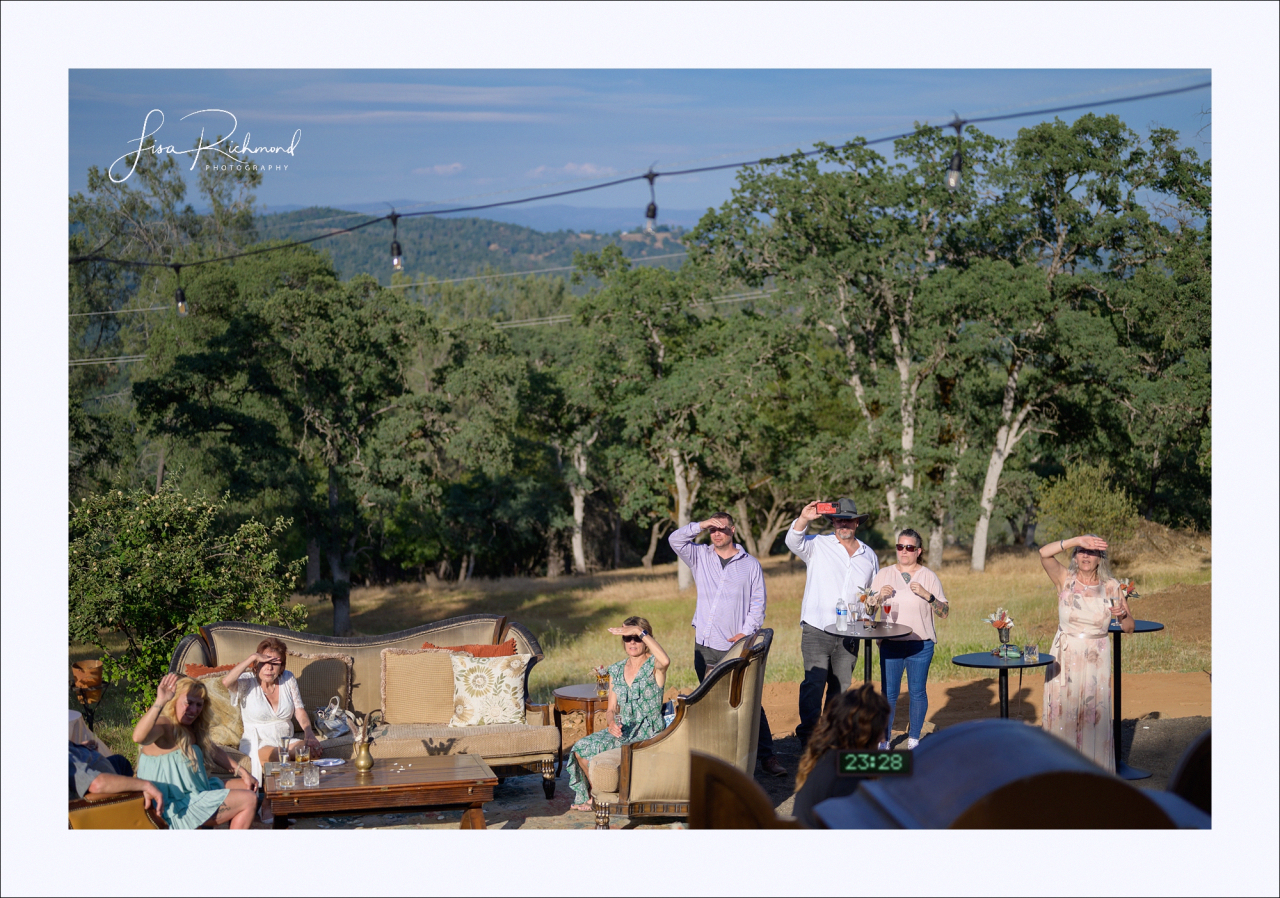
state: 23:28
